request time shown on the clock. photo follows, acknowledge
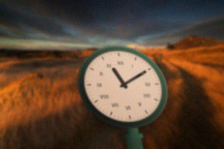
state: 11:10
